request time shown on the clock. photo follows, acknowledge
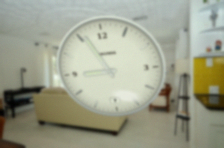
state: 8:56
